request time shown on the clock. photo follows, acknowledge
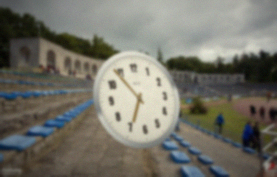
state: 6:54
